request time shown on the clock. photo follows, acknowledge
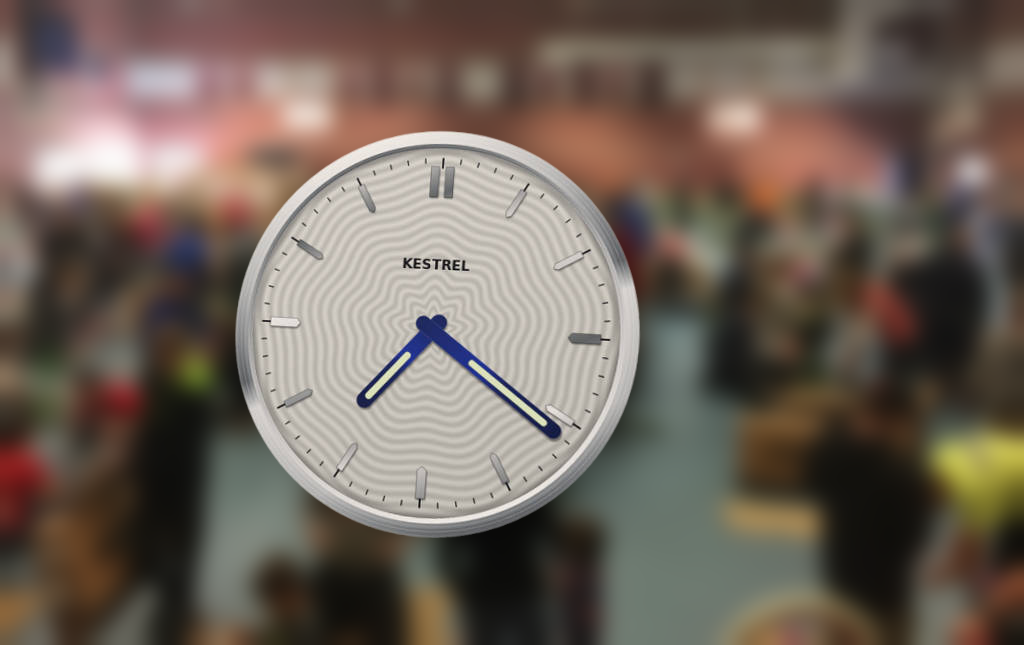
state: 7:21
